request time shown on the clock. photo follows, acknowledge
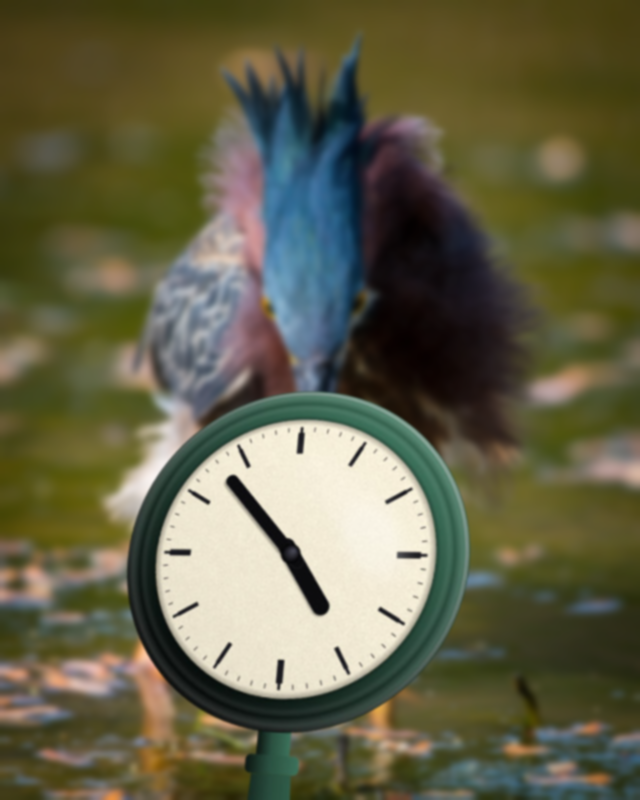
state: 4:53
